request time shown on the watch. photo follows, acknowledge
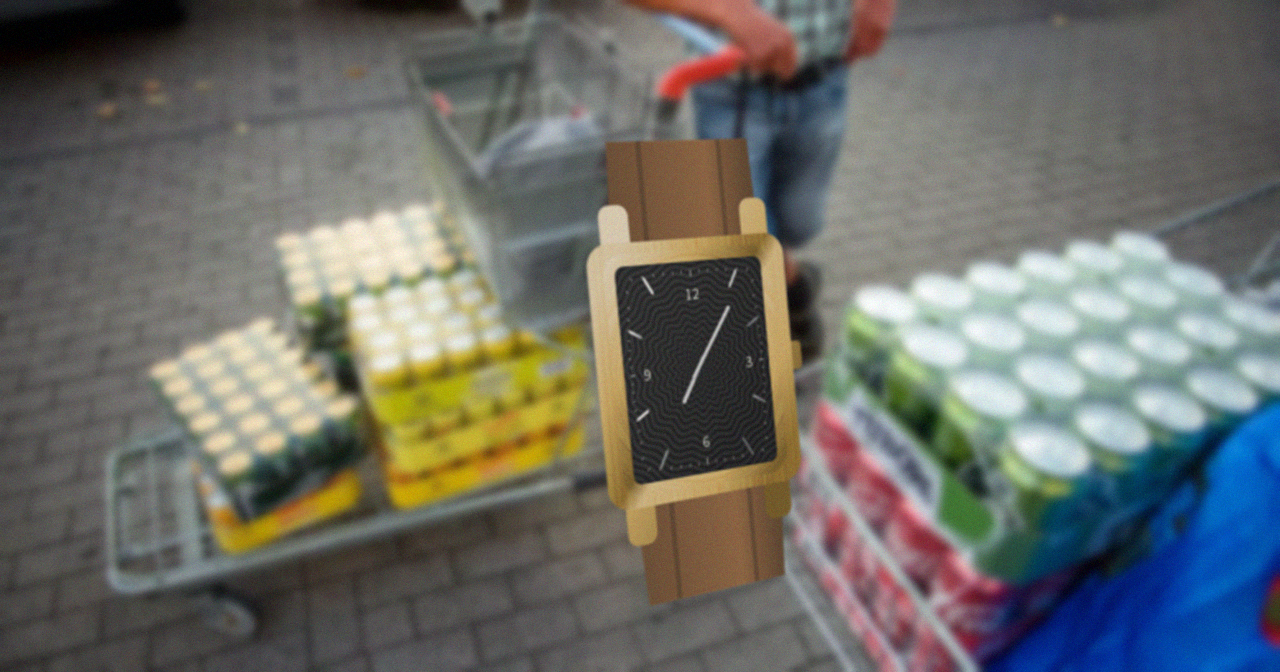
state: 7:06
